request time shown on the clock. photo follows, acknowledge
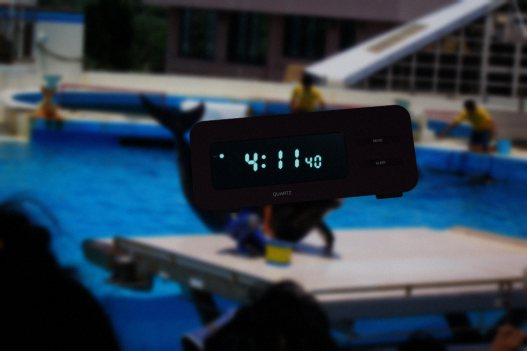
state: 4:11:40
